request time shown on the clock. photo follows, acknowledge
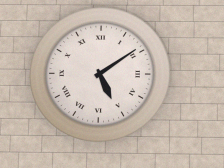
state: 5:09
